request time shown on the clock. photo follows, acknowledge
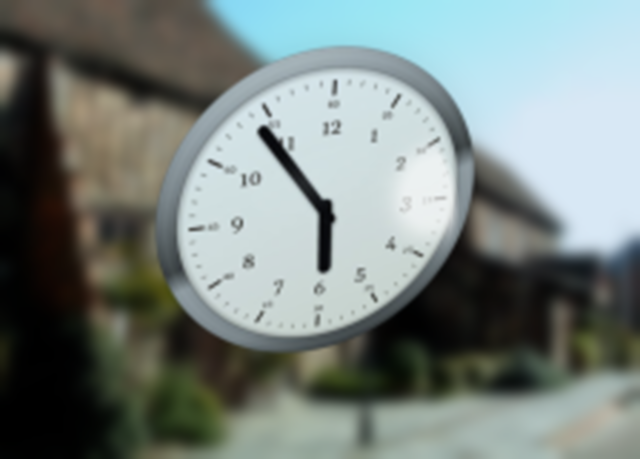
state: 5:54
